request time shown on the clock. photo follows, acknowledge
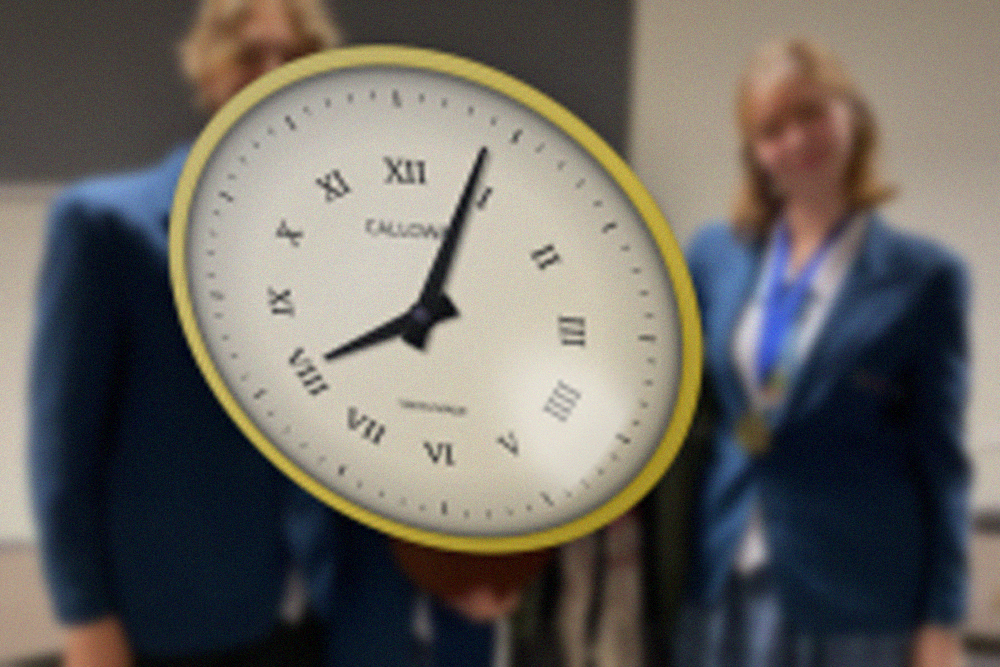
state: 8:04
